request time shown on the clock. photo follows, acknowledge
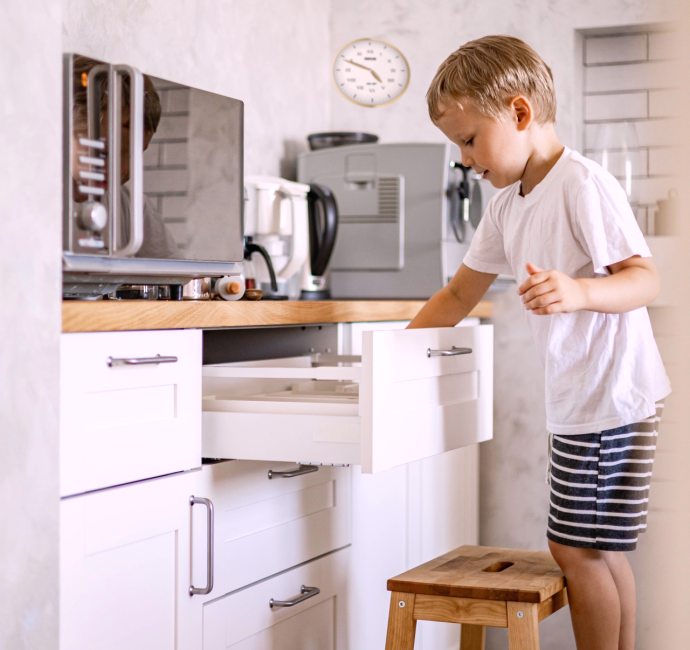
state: 4:49
